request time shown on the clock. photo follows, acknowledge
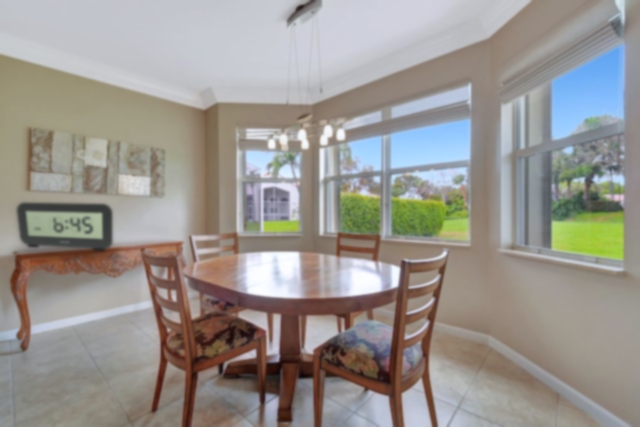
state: 6:45
